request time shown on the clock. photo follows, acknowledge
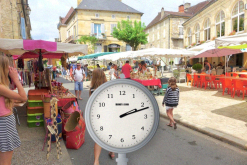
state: 2:12
